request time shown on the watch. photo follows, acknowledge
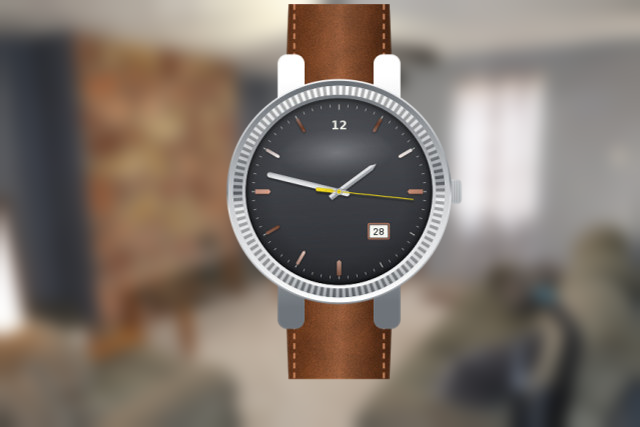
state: 1:47:16
